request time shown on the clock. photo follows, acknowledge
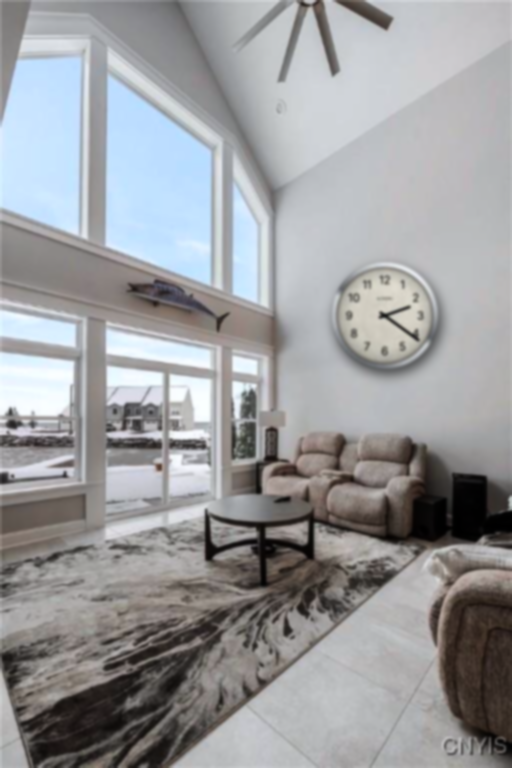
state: 2:21
